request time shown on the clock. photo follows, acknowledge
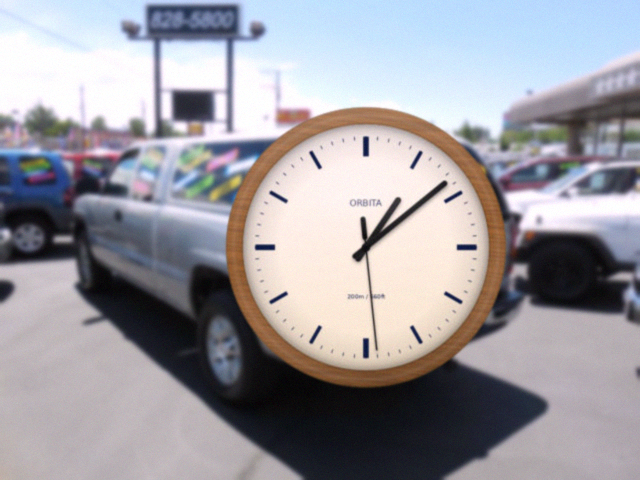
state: 1:08:29
